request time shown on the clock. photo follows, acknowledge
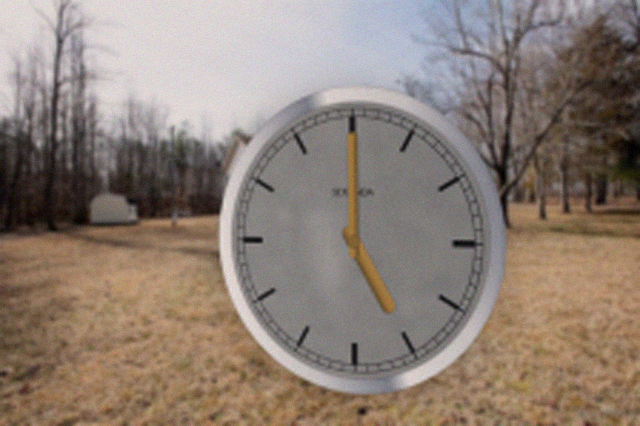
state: 5:00
